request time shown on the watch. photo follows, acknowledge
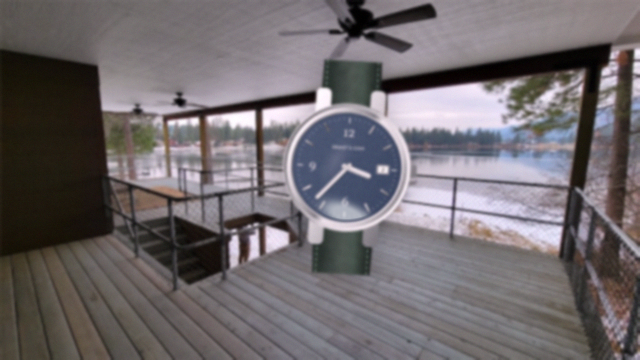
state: 3:37
